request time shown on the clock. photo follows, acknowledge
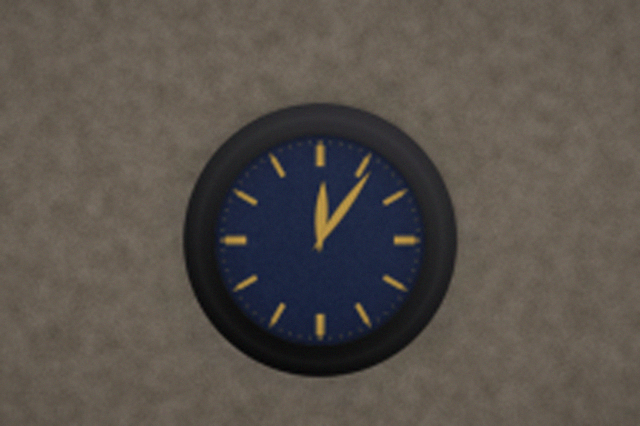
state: 12:06
